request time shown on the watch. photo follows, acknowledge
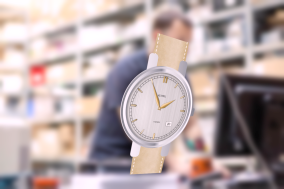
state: 1:55
